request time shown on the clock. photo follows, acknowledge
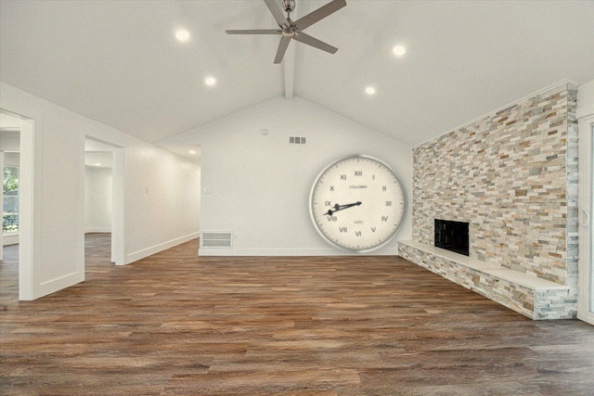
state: 8:42
